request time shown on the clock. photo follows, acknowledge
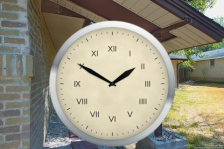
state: 1:50
